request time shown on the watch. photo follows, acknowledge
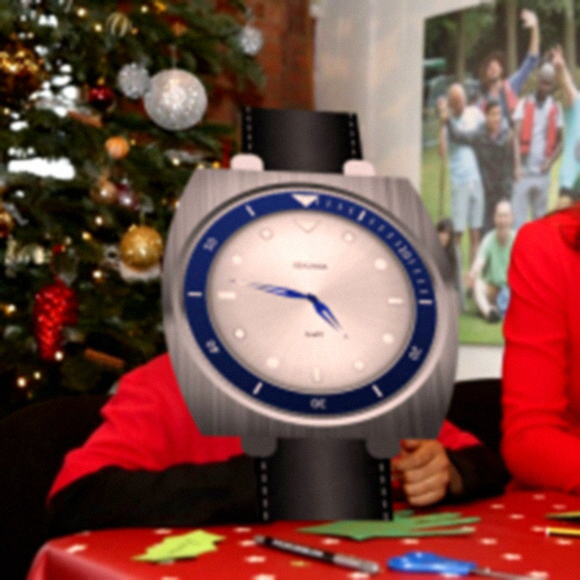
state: 4:47
